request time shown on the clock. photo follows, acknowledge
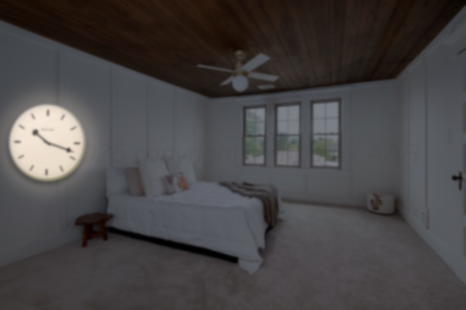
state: 10:18
